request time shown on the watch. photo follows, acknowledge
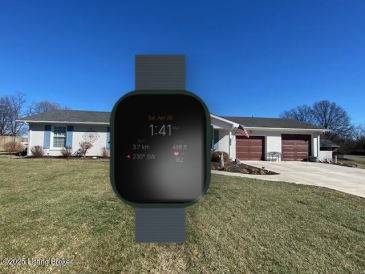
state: 1:41
